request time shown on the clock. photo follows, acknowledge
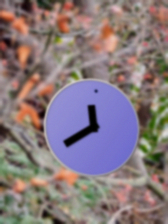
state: 11:39
